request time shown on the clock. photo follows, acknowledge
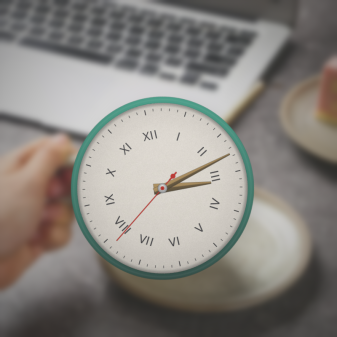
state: 3:12:39
